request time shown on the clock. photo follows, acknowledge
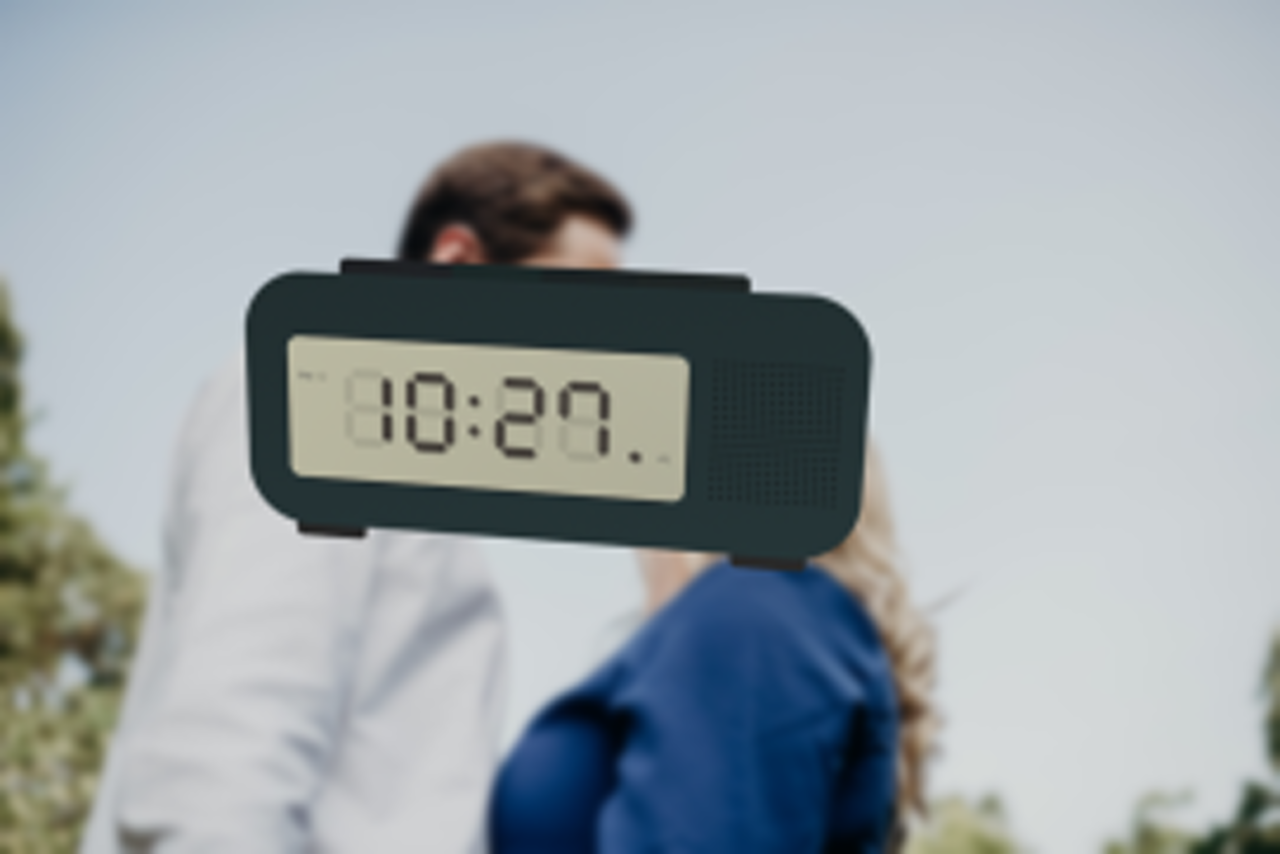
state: 10:27
